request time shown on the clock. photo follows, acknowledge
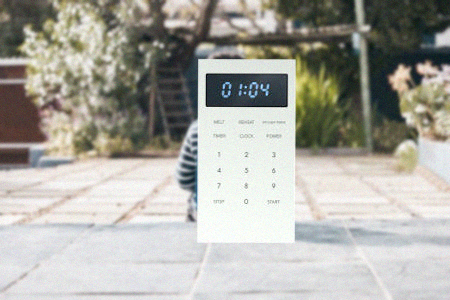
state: 1:04
